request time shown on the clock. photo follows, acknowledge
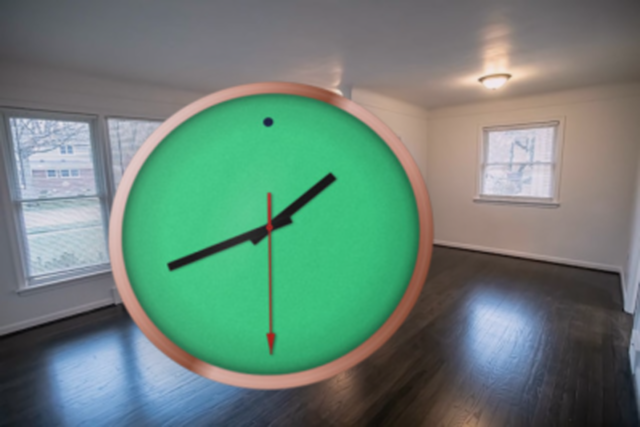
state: 1:41:30
